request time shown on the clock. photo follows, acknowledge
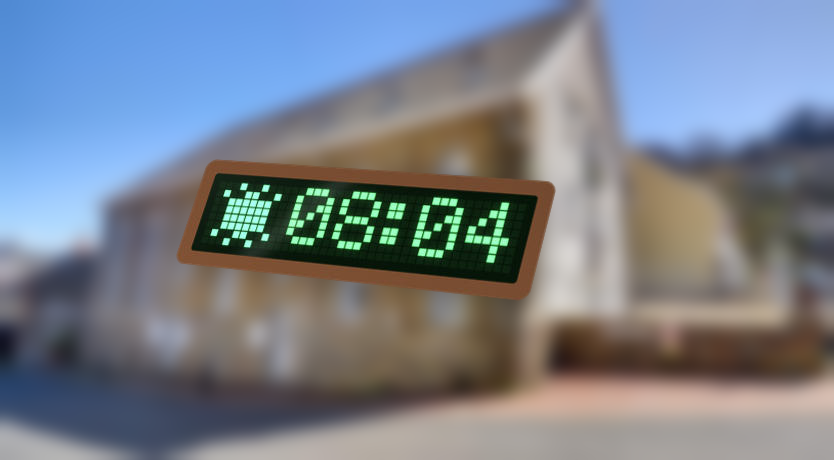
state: 8:04
